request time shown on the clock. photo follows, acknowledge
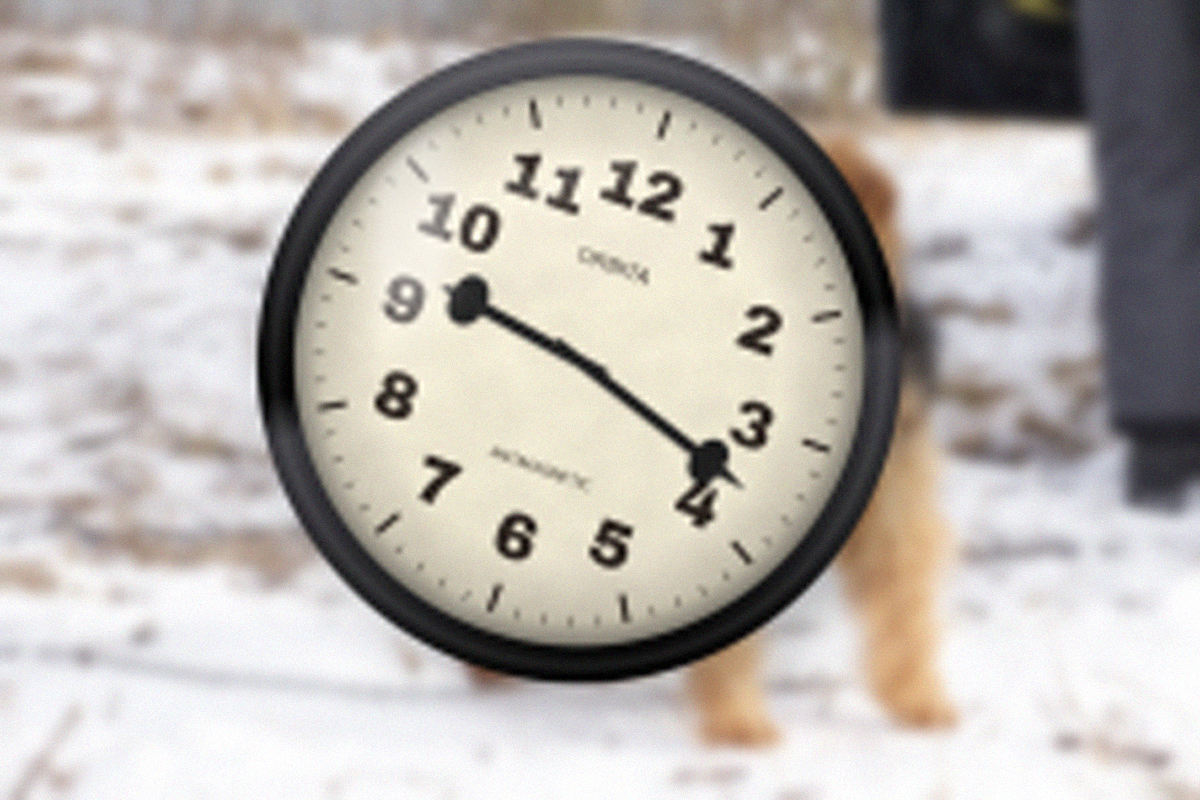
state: 9:18
